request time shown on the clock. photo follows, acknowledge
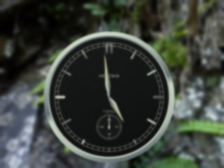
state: 4:59
